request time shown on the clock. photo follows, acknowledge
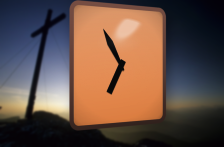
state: 6:55
